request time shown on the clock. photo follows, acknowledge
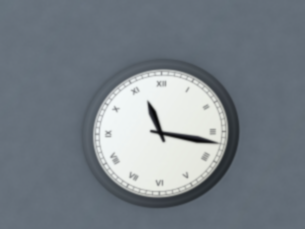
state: 11:17
